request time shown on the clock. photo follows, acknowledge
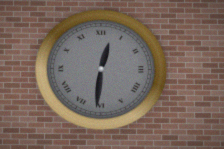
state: 12:31
